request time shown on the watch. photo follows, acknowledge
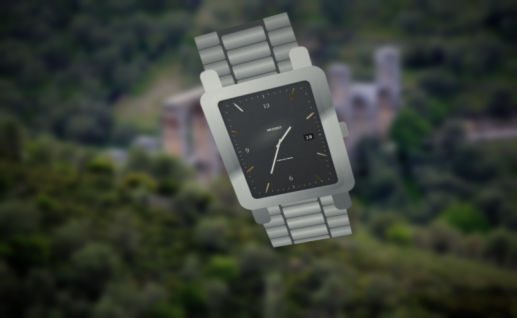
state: 1:35
